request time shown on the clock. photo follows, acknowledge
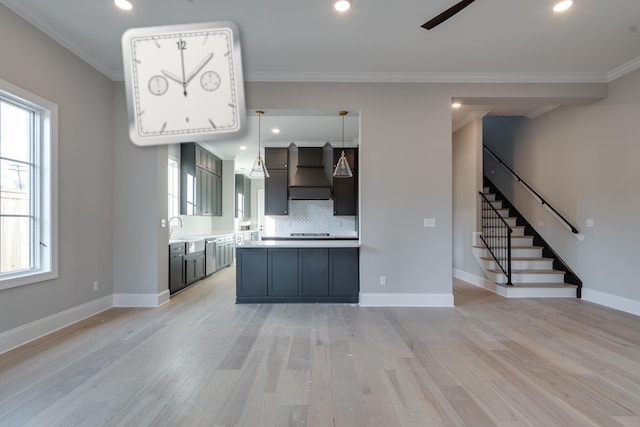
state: 10:08
